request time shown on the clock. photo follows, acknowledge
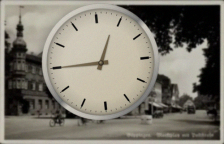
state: 12:45
